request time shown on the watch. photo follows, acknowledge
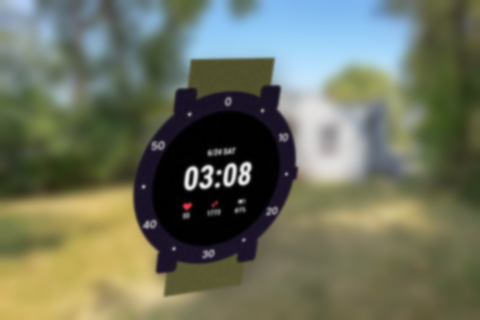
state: 3:08
